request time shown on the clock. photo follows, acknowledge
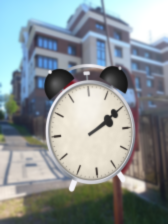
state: 2:10
